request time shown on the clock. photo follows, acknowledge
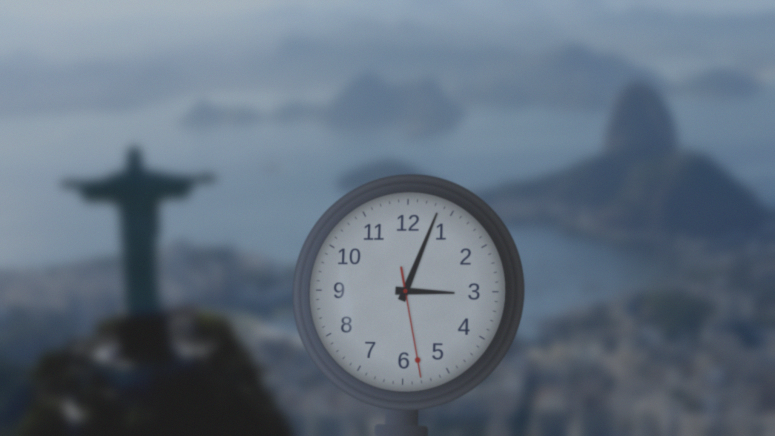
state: 3:03:28
